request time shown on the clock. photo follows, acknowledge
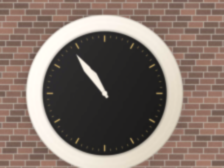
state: 10:54
